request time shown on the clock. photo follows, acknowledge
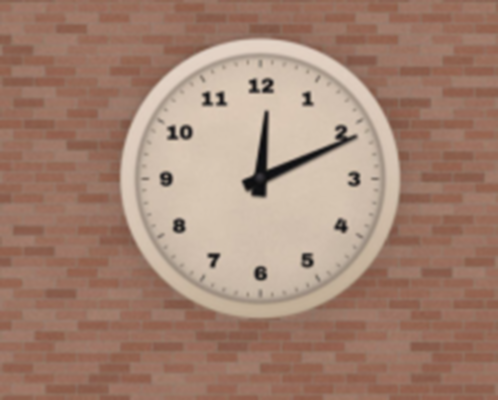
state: 12:11
